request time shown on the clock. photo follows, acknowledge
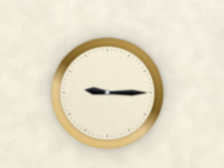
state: 9:15
